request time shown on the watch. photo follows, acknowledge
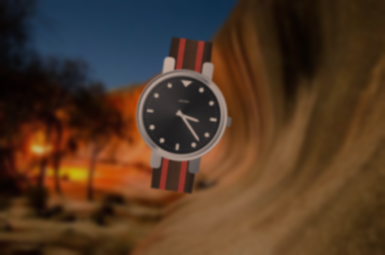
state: 3:23
